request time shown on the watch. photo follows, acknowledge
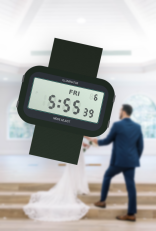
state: 5:55:39
